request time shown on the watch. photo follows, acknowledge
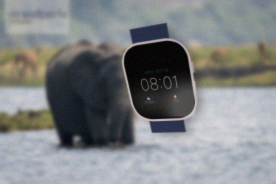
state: 8:01
